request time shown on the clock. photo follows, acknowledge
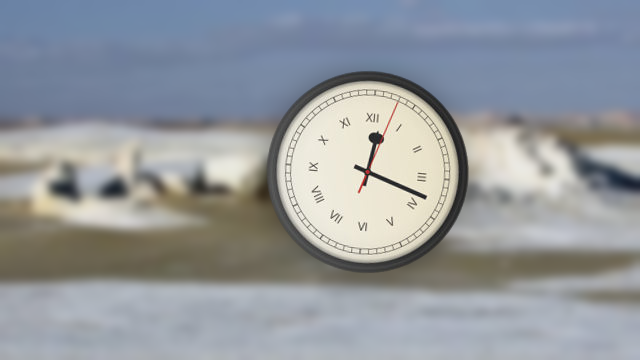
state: 12:18:03
